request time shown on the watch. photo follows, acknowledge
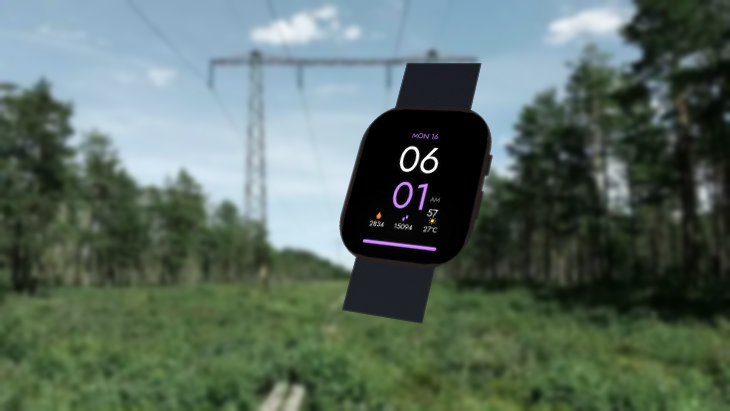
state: 6:01:57
